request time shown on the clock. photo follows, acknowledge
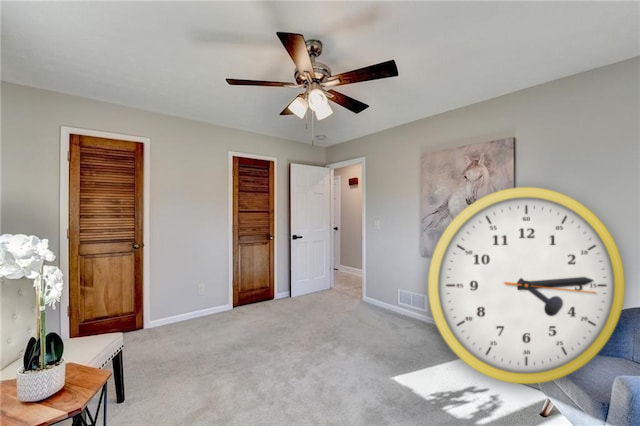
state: 4:14:16
